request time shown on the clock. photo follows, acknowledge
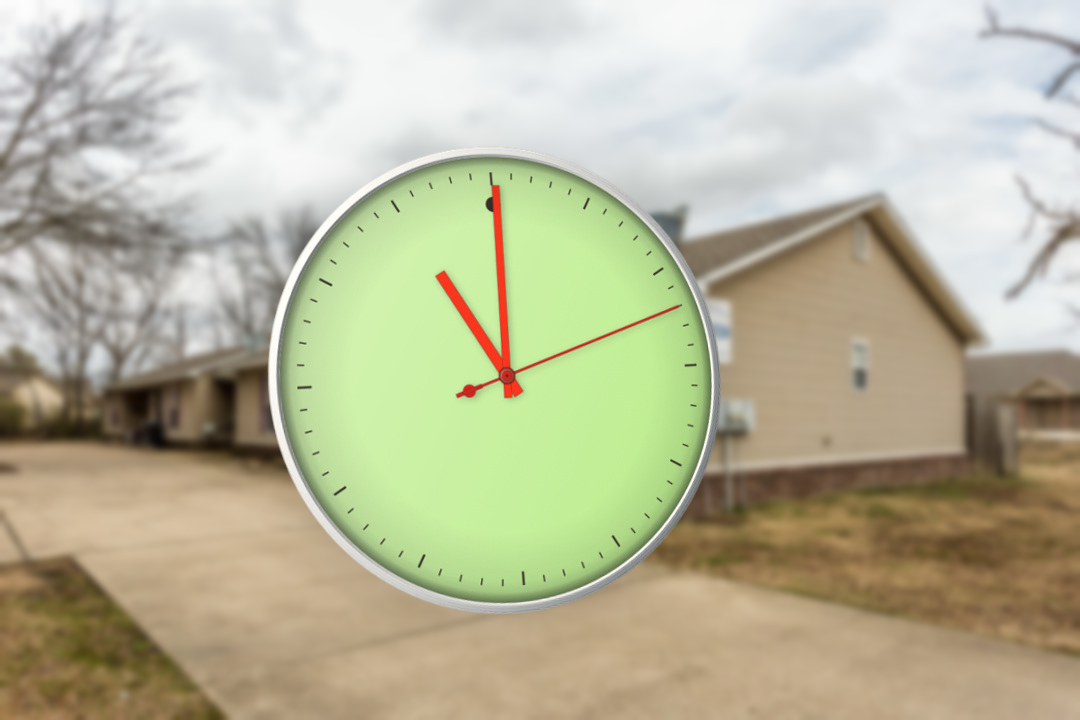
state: 11:00:12
